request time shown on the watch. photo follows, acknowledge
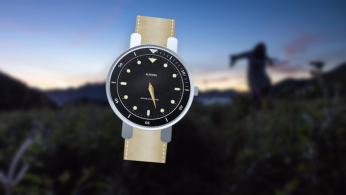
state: 5:27
